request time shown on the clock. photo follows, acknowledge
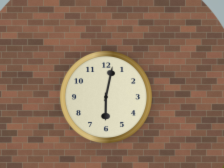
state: 6:02
